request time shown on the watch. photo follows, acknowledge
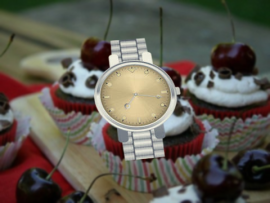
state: 7:17
